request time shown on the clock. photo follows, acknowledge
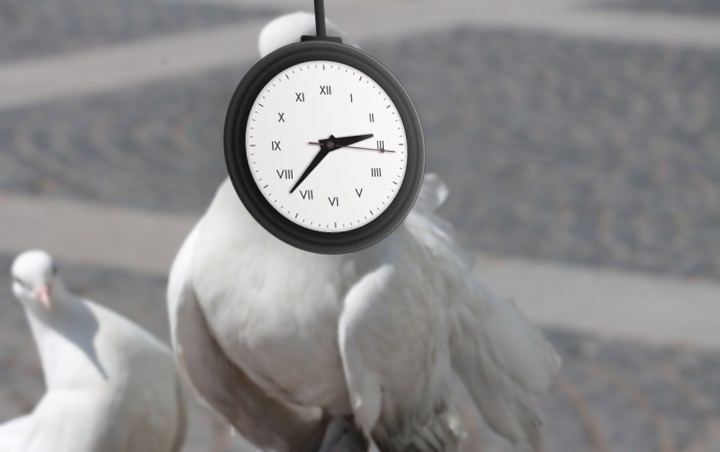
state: 2:37:16
